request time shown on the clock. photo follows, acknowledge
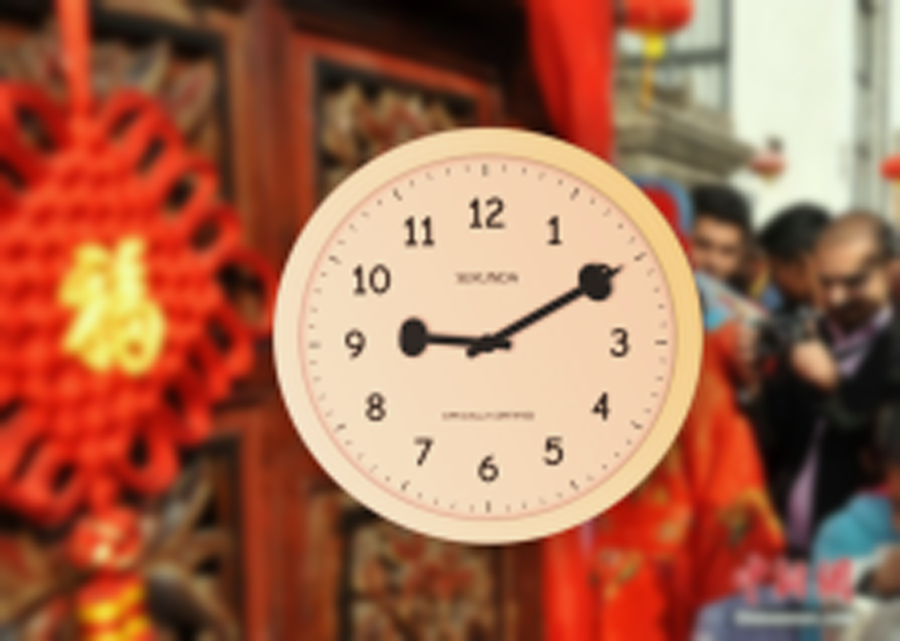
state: 9:10
